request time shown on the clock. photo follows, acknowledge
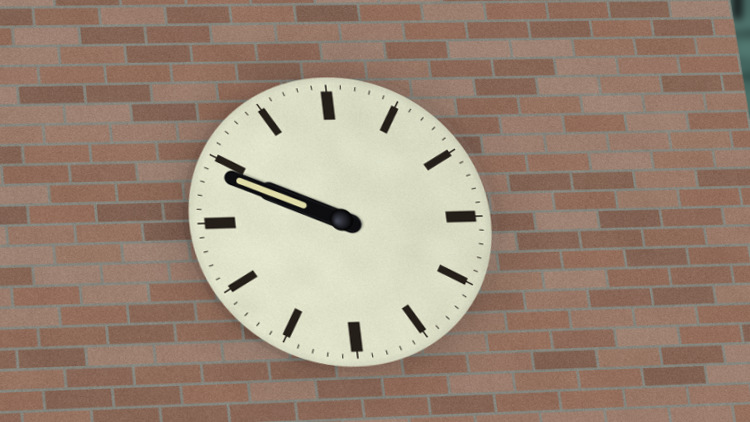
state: 9:49
